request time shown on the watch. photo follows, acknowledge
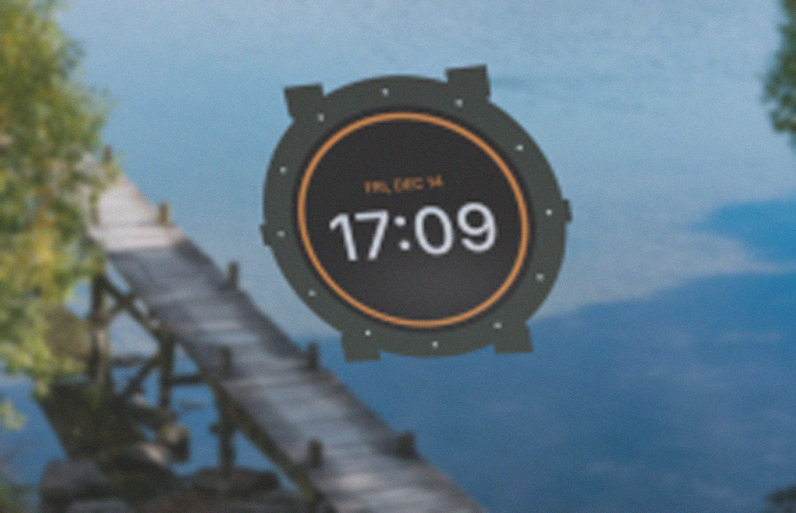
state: 17:09
